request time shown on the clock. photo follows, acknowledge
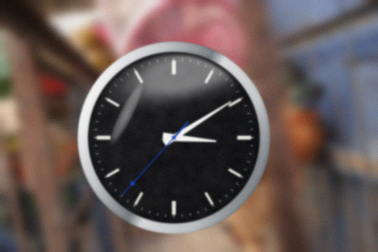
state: 3:09:37
